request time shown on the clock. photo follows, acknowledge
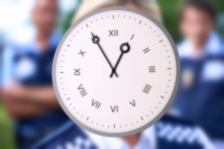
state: 12:55
